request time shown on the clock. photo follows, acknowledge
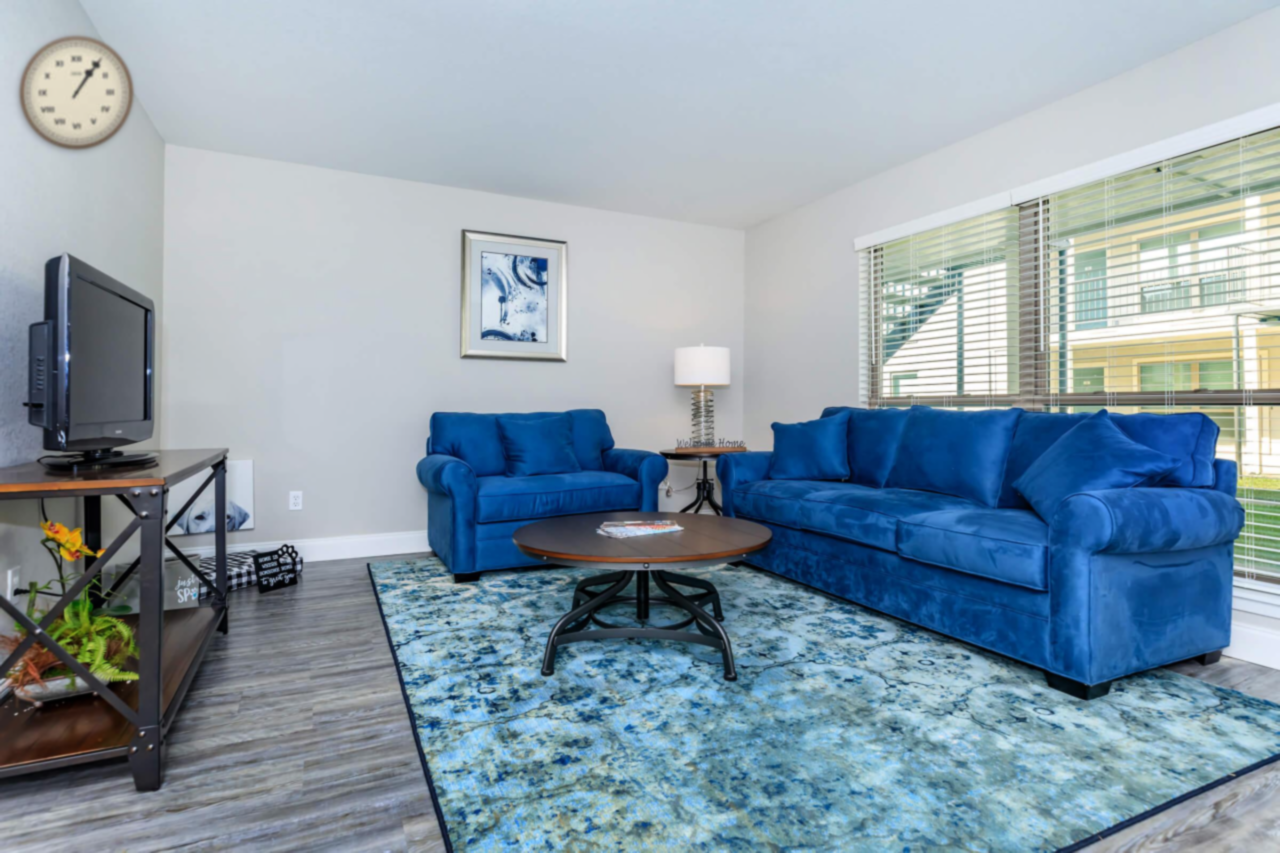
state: 1:06
